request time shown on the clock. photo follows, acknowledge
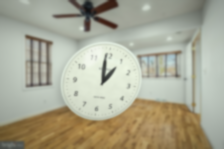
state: 12:59
